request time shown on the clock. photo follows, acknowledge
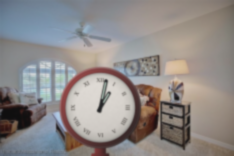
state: 1:02
